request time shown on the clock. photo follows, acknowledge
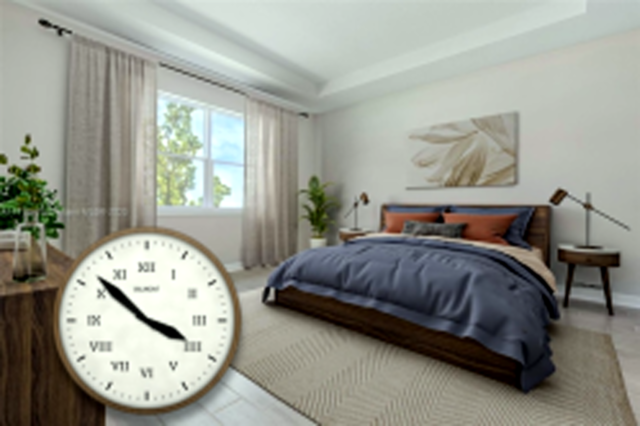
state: 3:52
